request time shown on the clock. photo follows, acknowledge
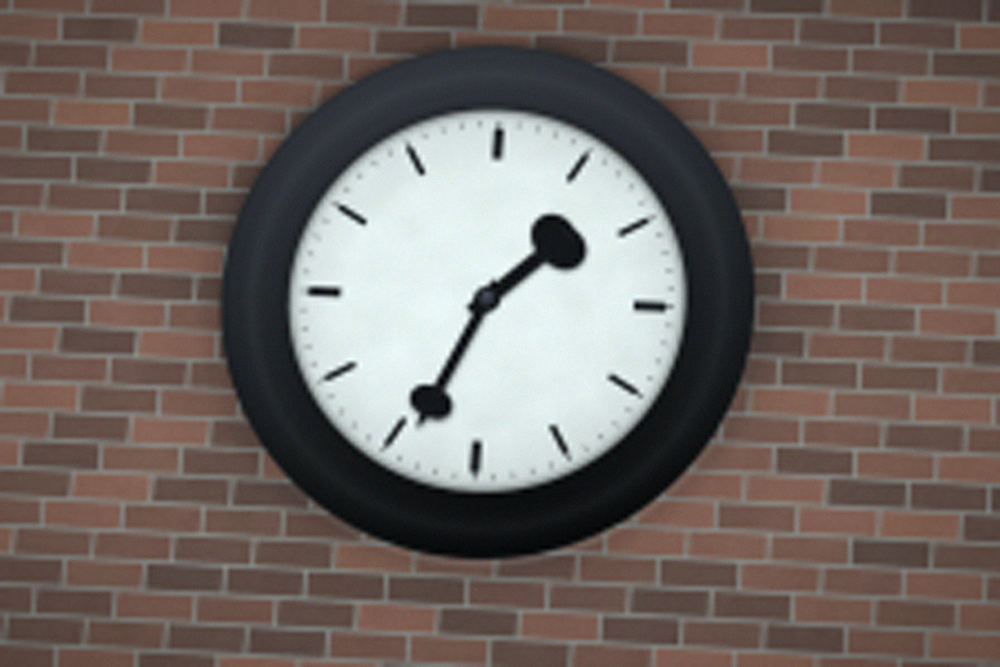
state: 1:34
